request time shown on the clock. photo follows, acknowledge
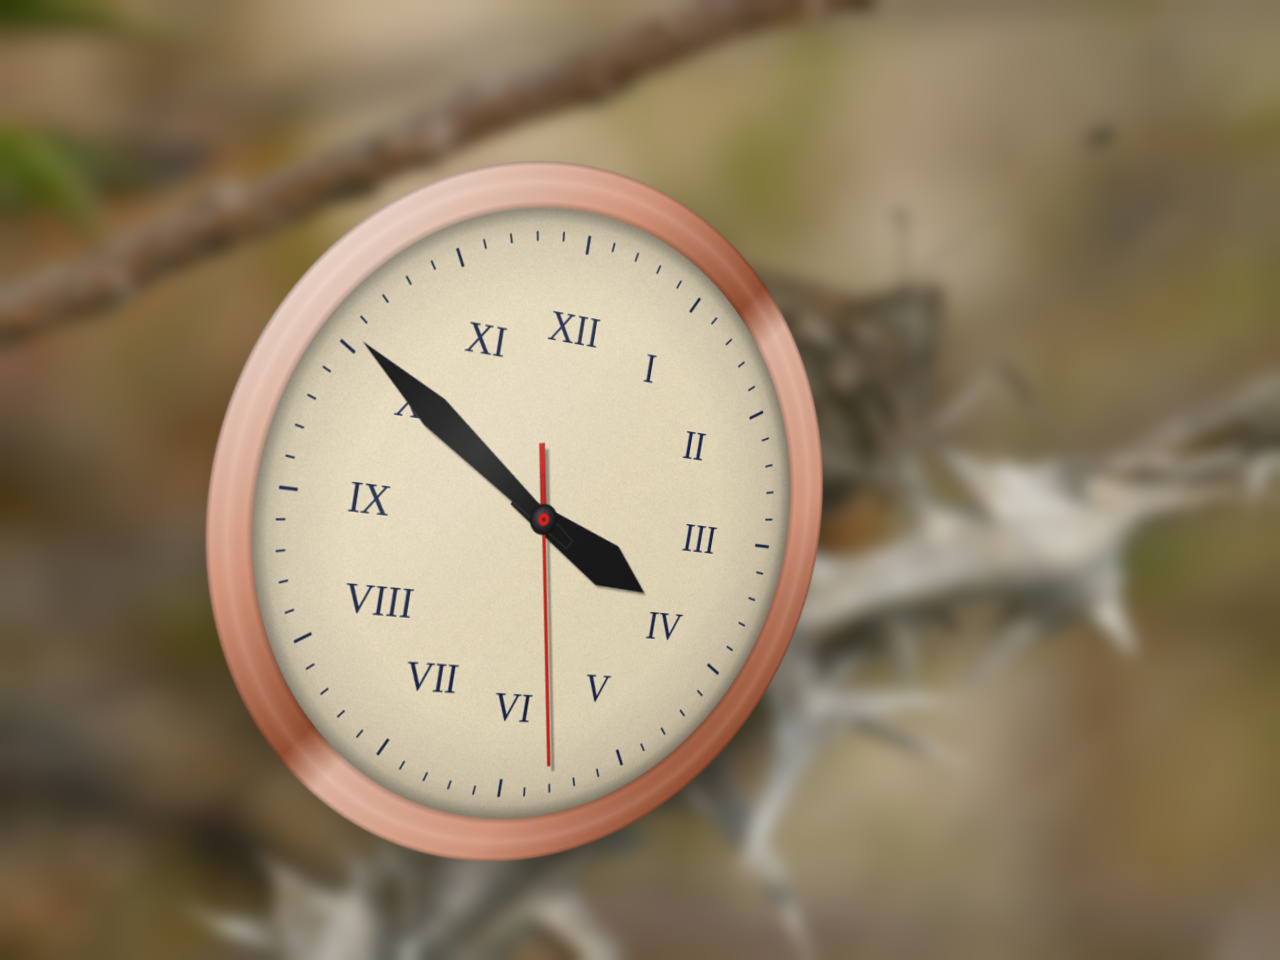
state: 3:50:28
